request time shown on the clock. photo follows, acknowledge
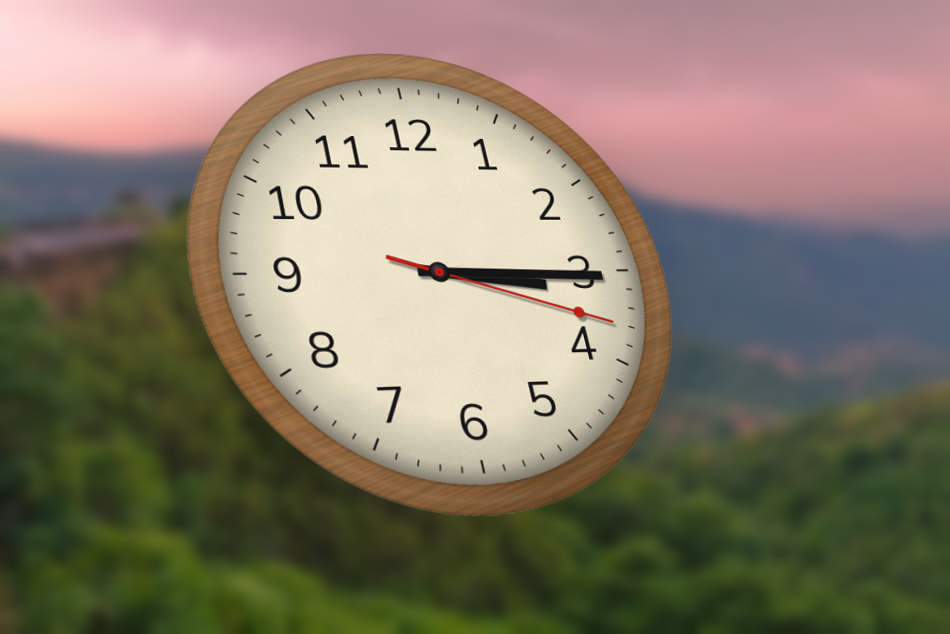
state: 3:15:18
